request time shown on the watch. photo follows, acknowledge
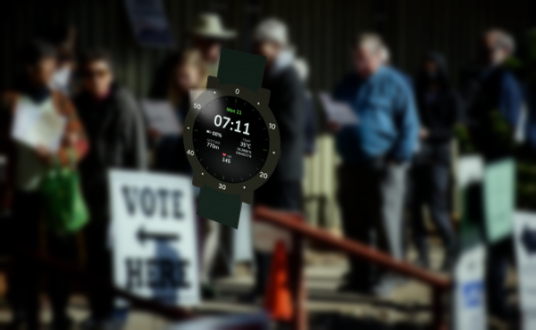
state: 7:11
